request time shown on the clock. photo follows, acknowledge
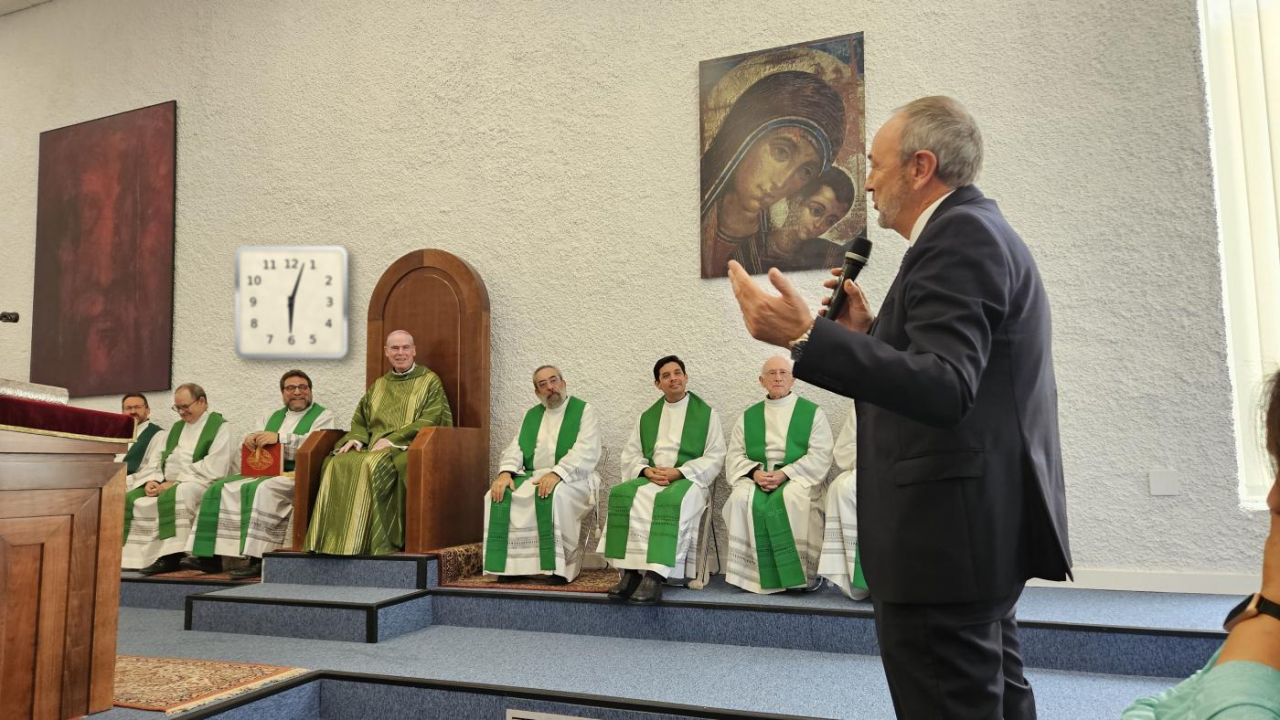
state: 6:03
